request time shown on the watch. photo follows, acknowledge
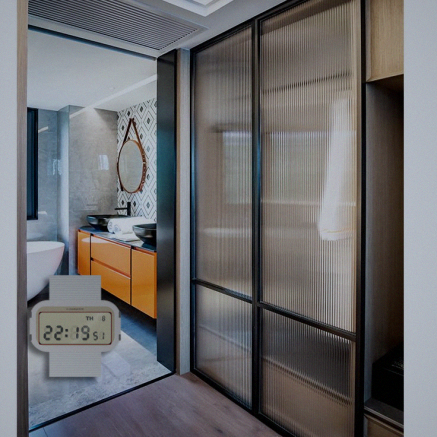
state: 22:19:51
